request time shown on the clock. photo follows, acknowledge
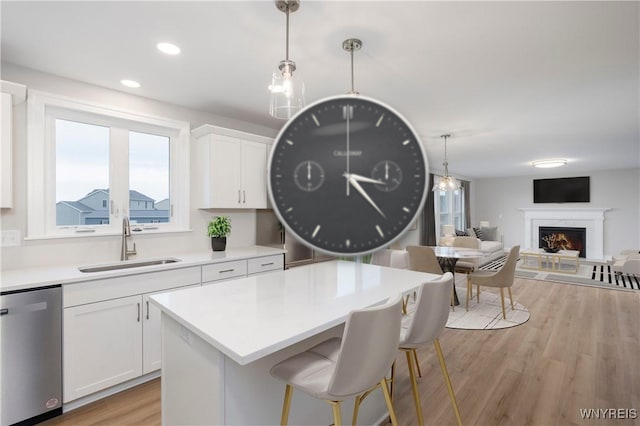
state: 3:23
